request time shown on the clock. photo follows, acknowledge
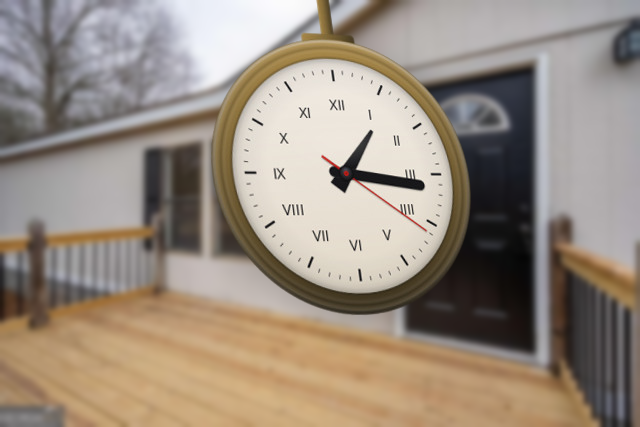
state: 1:16:21
